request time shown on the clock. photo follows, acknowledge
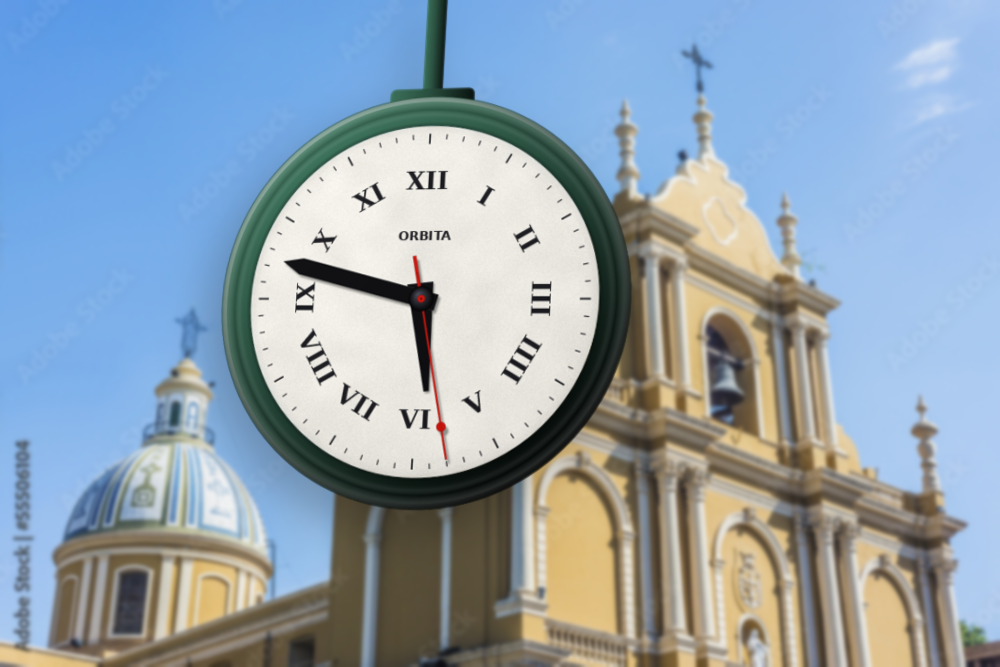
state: 5:47:28
